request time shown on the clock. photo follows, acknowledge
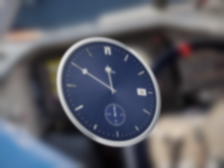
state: 11:50
